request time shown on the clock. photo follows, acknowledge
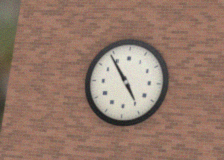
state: 4:54
